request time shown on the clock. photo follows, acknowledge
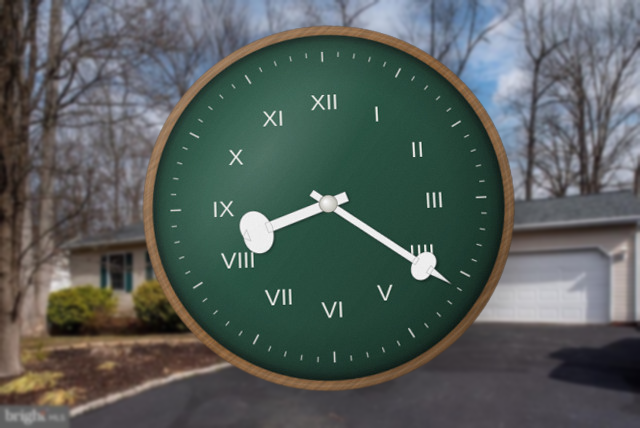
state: 8:21
